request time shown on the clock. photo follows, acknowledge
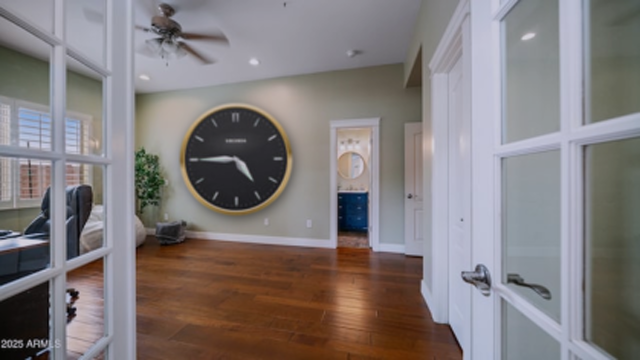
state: 4:45
